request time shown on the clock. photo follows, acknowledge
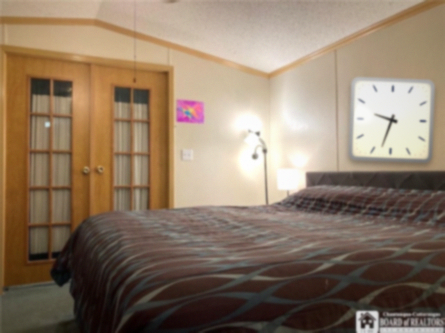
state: 9:33
